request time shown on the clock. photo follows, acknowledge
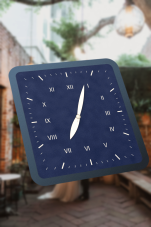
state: 7:04
